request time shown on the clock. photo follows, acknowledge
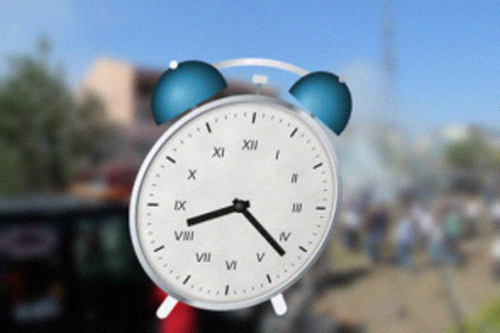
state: 8:22
